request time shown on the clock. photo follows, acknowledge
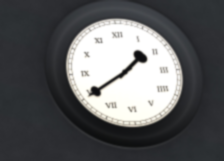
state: 1:40
